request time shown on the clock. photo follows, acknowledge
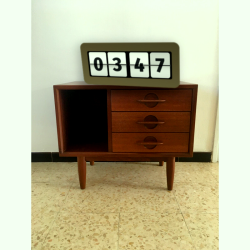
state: 3:47
